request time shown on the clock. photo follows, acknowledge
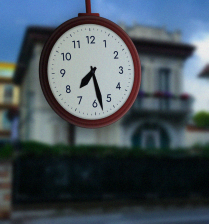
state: 7:28
